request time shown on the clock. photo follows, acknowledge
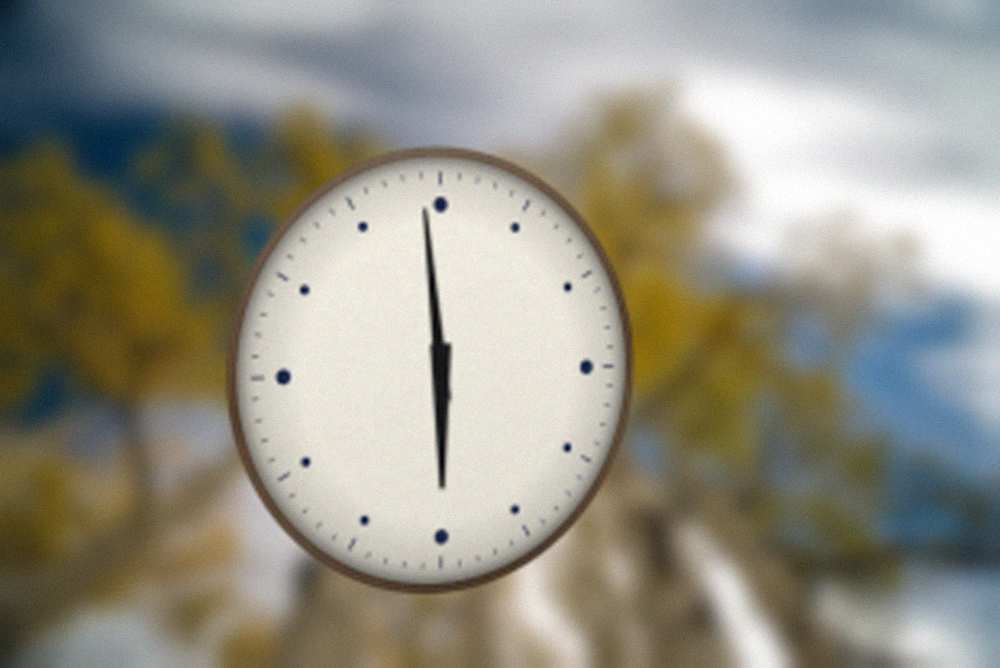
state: 5:59
